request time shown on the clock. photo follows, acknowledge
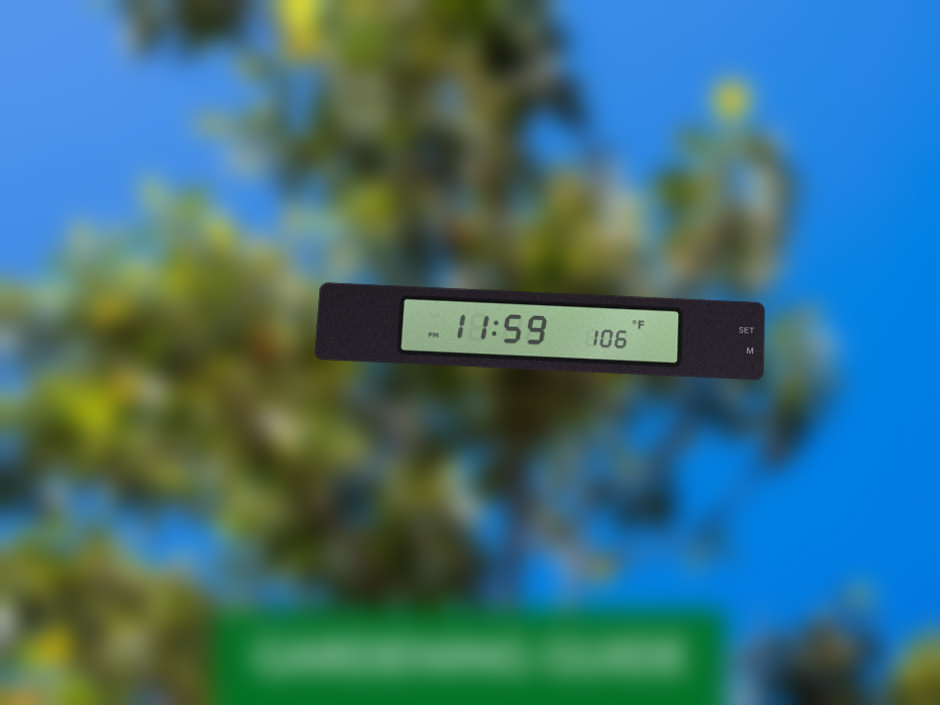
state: 11:59
